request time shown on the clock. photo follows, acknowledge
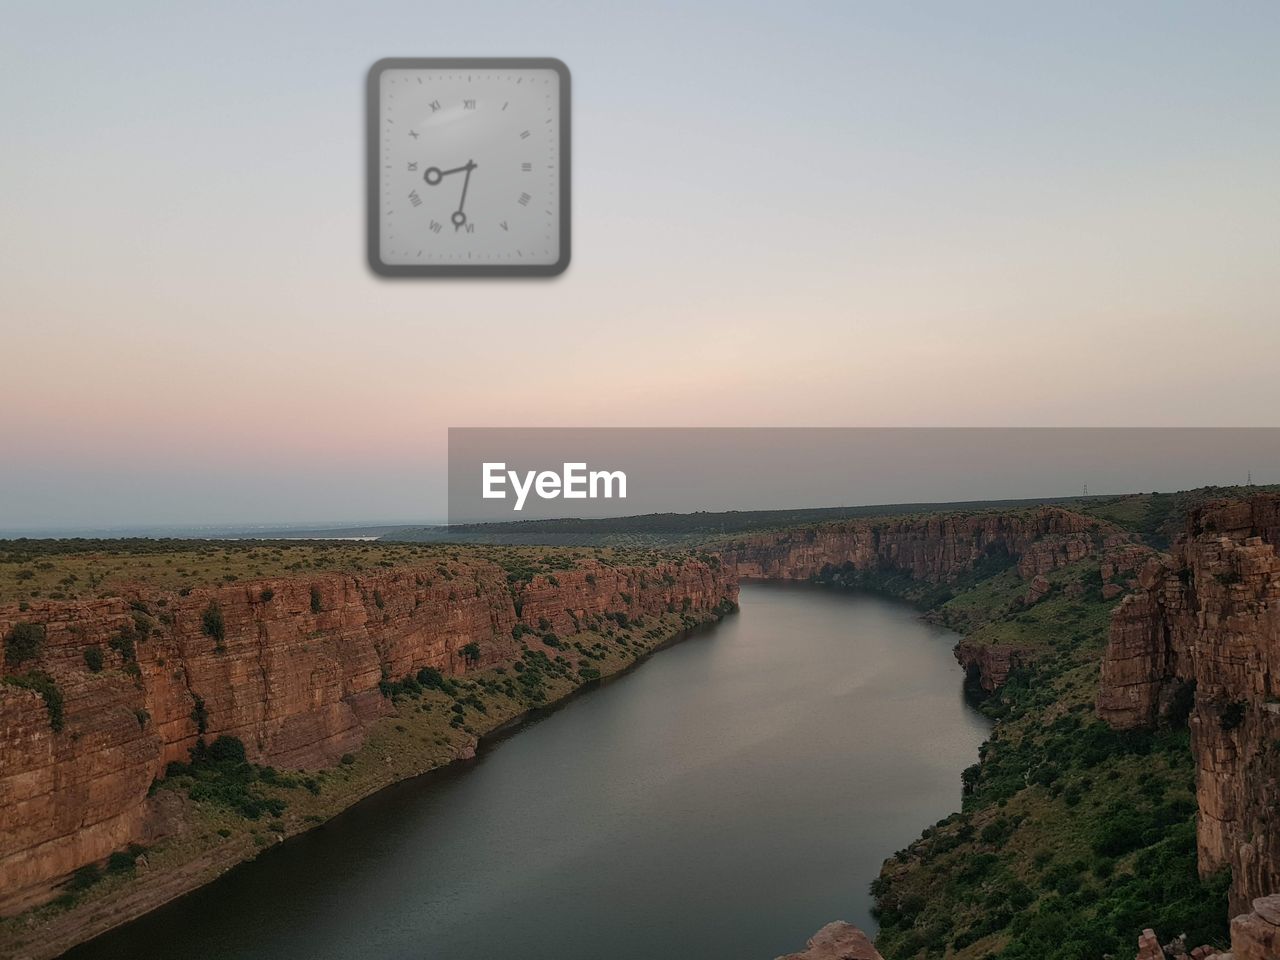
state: 8:32
